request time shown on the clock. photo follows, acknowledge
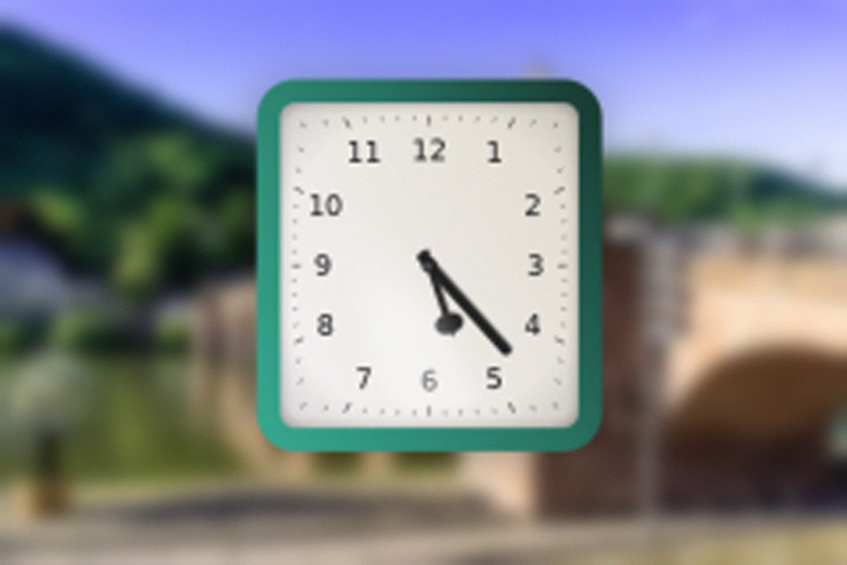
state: 5:23
